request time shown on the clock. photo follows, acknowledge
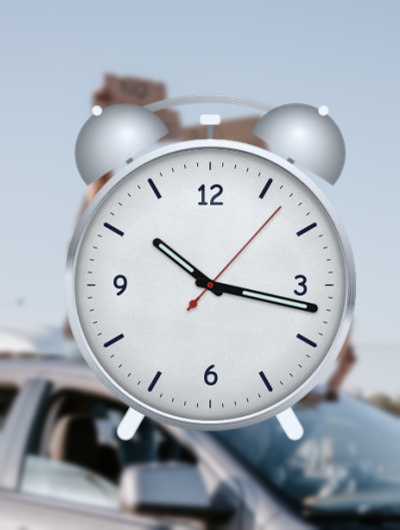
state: 10:17:07
